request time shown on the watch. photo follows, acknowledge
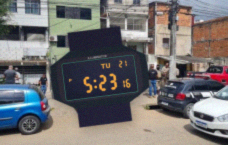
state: 5:23:16
